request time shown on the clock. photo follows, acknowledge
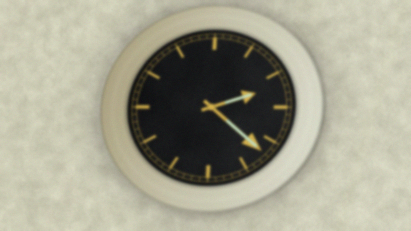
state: 2:22
